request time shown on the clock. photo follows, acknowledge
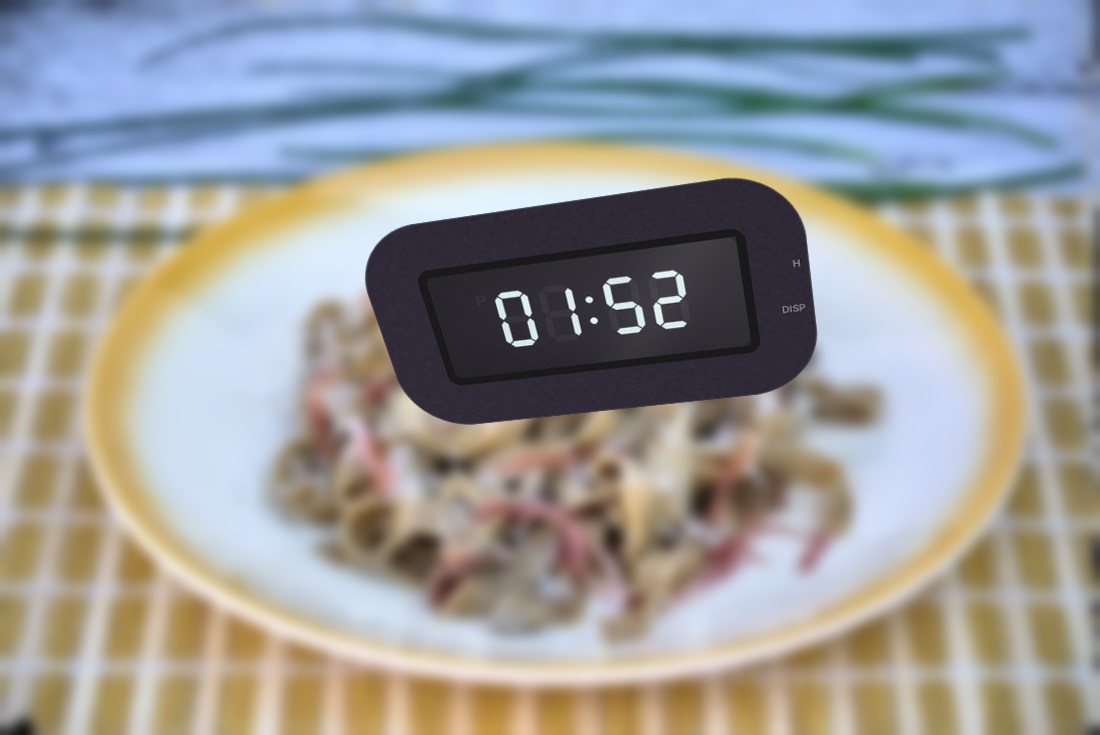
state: 1:52
